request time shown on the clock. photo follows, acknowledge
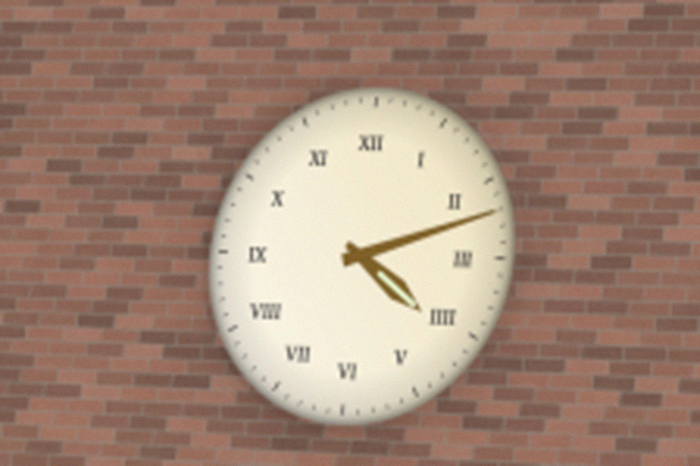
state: 4:12
